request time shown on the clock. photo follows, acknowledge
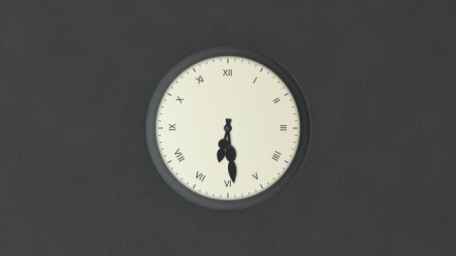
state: 6:29
